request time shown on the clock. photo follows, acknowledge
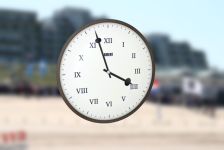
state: 3:57
